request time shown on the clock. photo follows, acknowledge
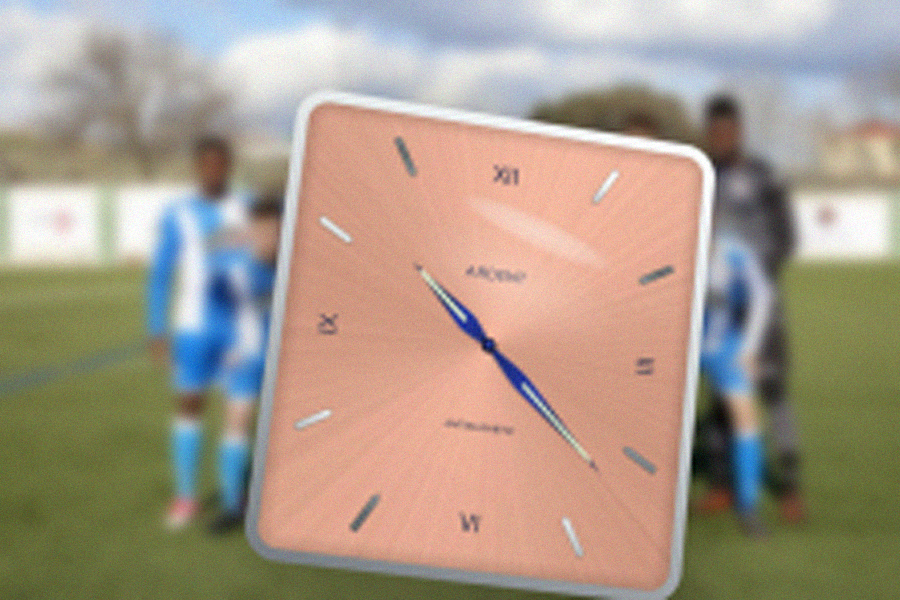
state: 10:22
